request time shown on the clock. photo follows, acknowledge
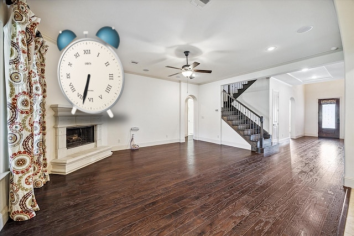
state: 6:33
